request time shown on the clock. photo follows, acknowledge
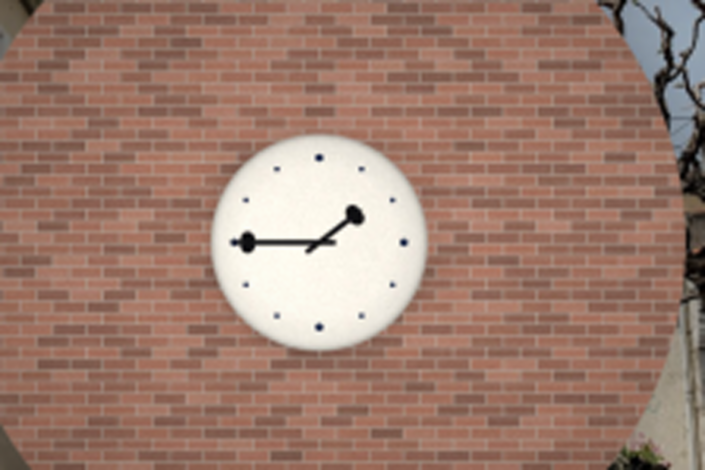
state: 1:45
